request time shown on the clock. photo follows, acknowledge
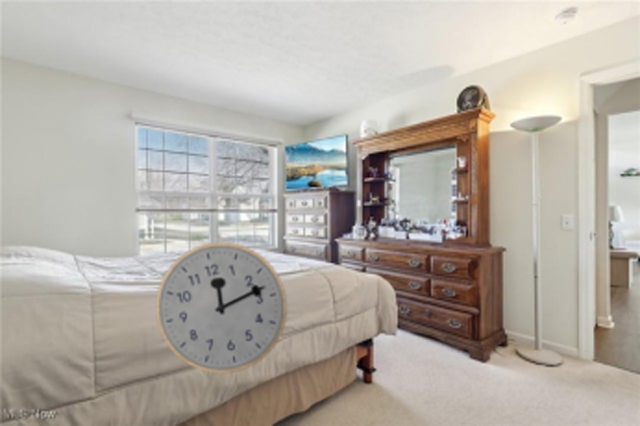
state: 12:13
